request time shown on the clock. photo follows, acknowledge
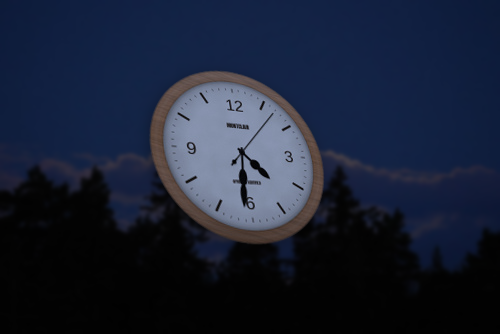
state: 4:31:07
